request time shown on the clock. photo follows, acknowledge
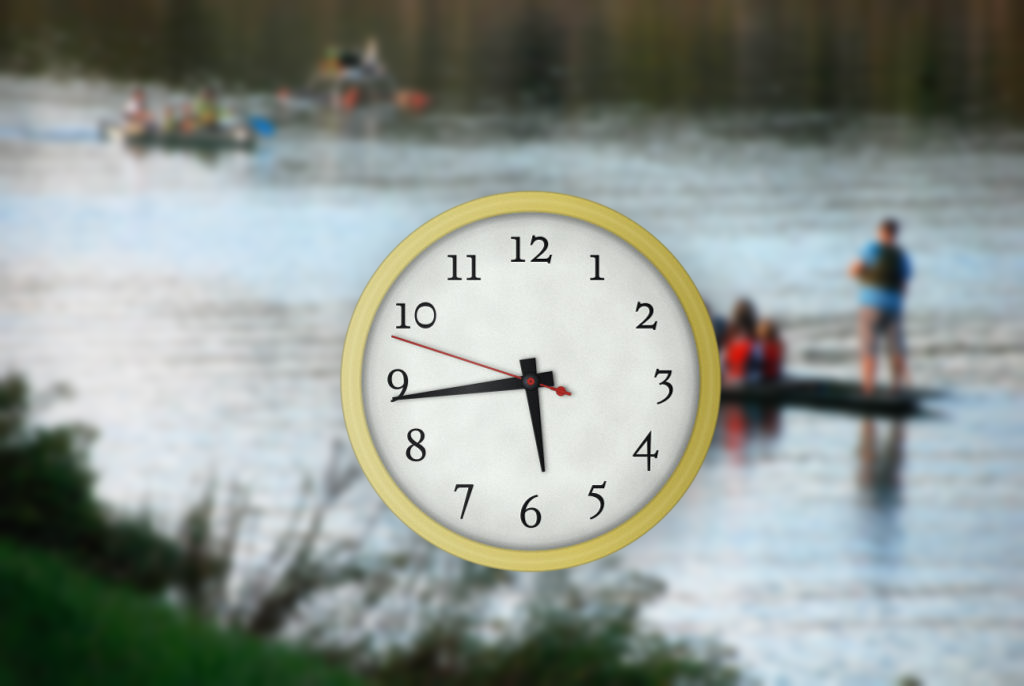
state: 5:43:48
